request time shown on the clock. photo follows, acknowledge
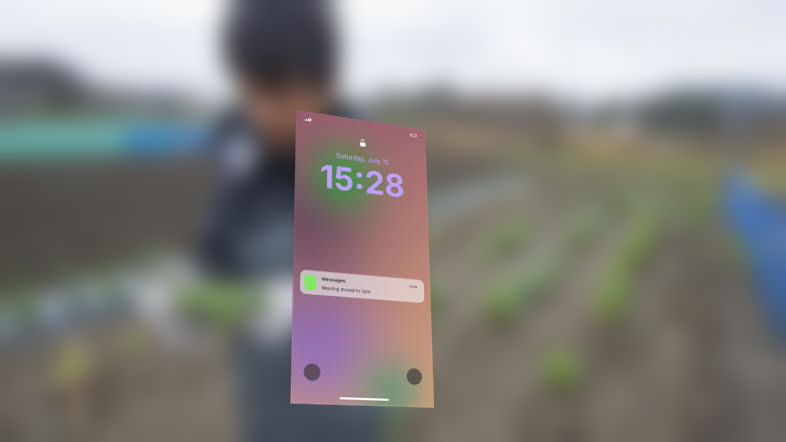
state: 15:28
